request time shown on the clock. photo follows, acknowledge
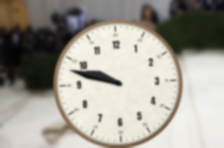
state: 9:48
